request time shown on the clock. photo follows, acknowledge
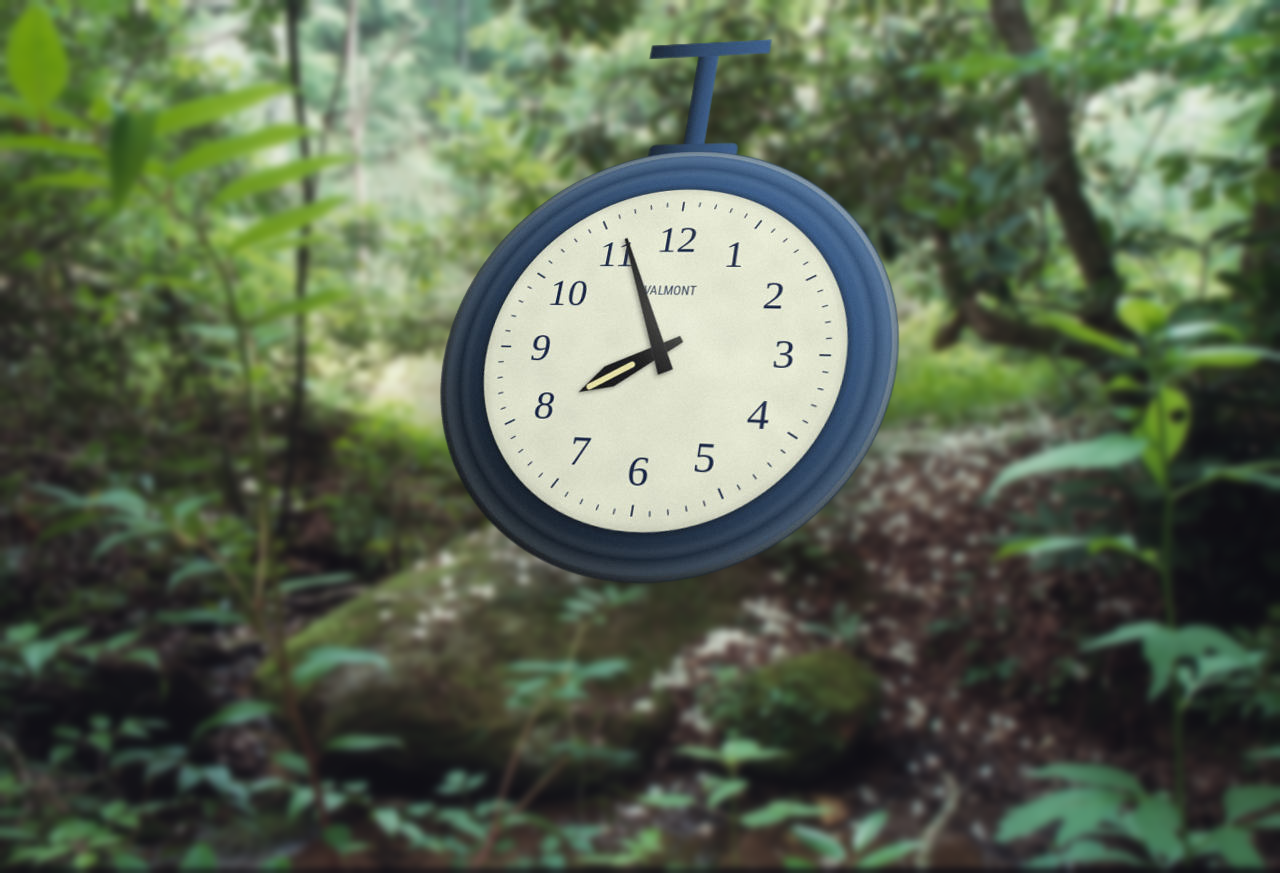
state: 7:56
